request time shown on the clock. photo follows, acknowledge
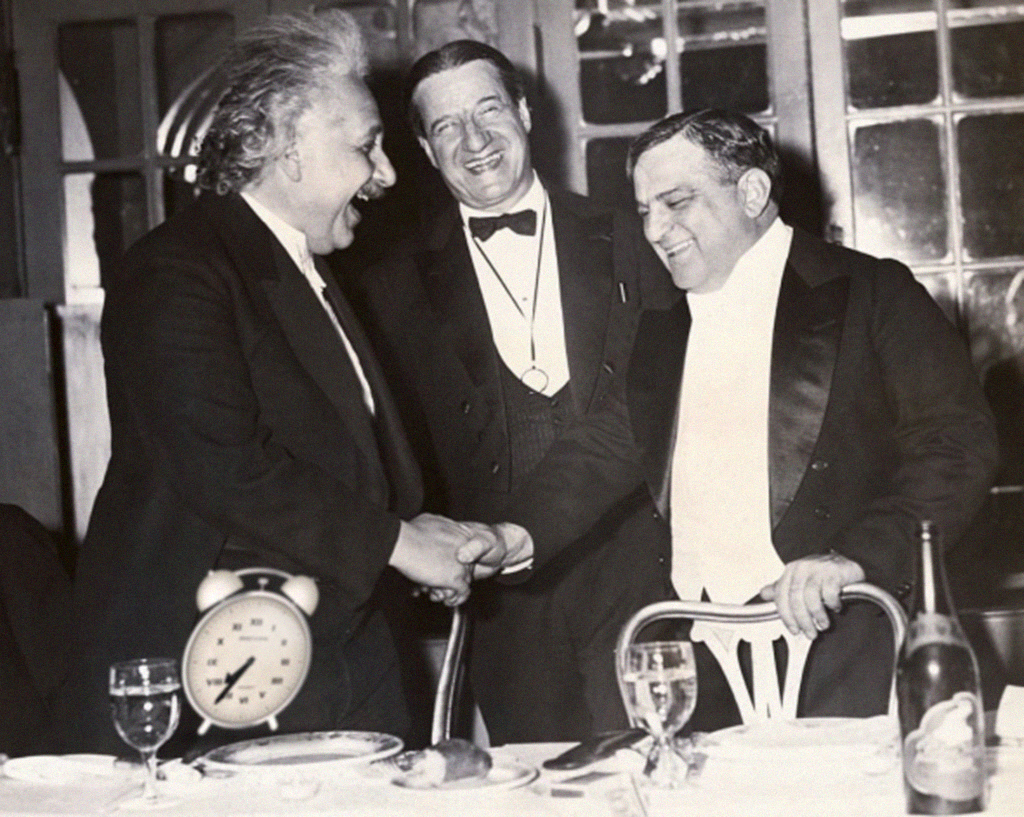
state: 7:36
